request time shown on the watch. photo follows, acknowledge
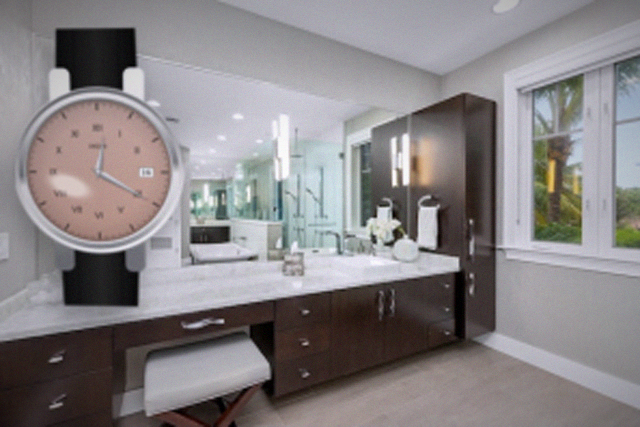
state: 12:20
